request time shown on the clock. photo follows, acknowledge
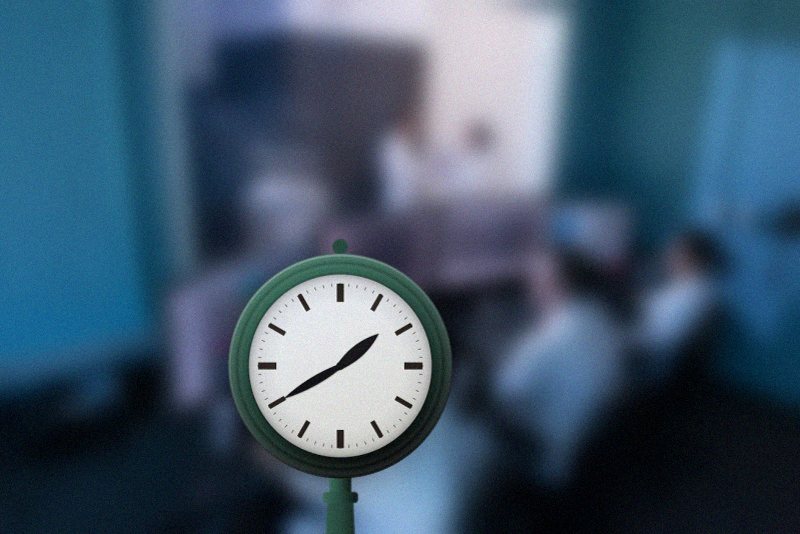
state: 1:40
